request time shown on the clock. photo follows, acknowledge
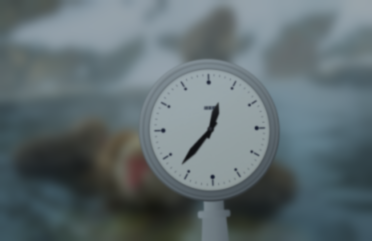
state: 12:37
